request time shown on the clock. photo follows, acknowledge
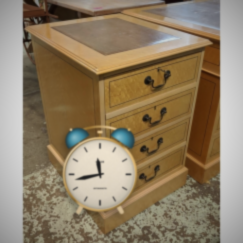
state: 11:43
